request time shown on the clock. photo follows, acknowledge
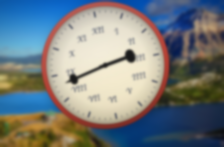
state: 2:43
